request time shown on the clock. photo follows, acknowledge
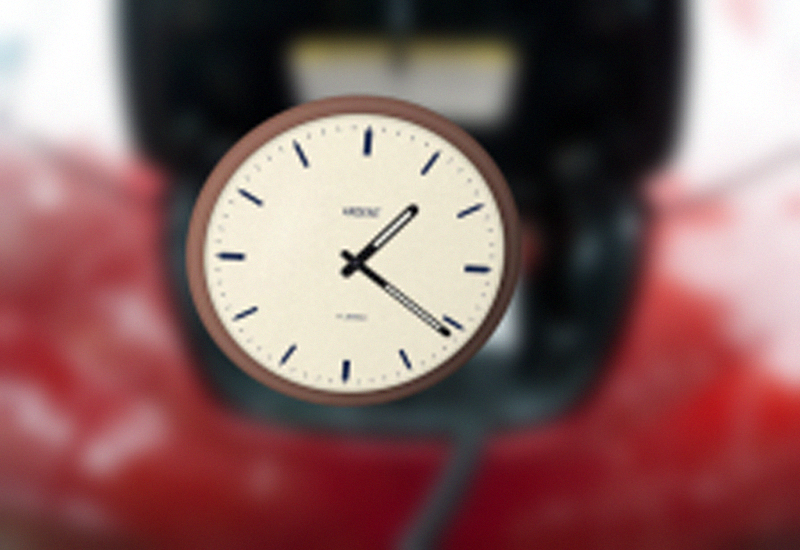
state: 1:21
